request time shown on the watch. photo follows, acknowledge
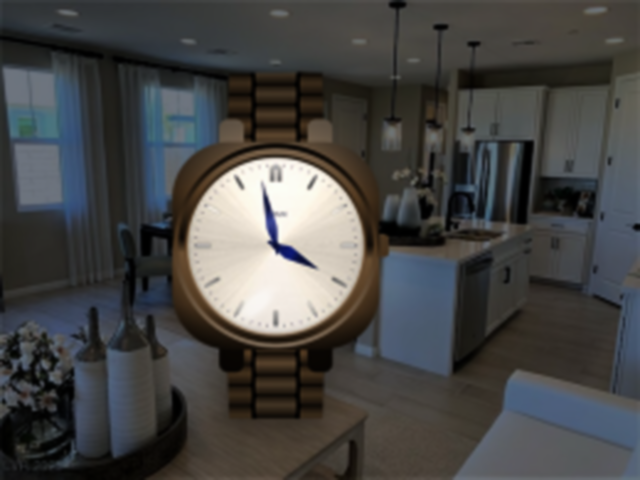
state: 3:58
